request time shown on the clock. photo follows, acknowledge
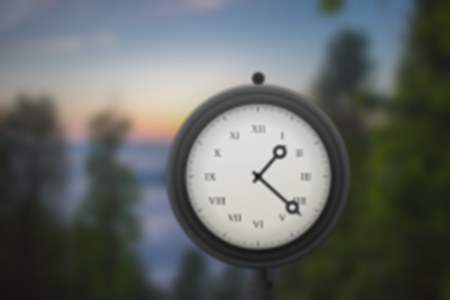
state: 1:22
